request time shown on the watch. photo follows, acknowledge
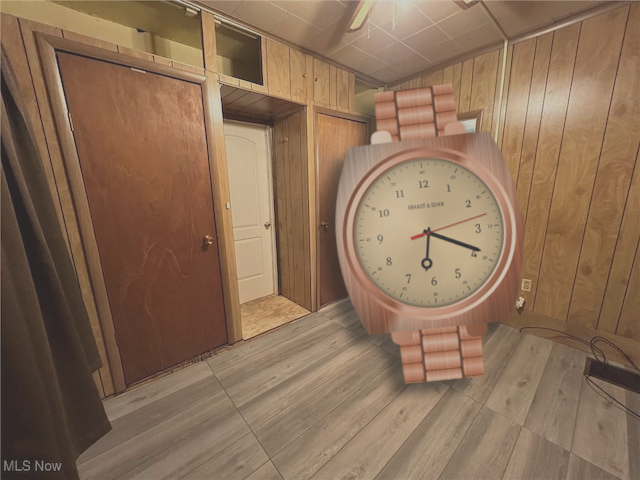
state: 6:19:13
